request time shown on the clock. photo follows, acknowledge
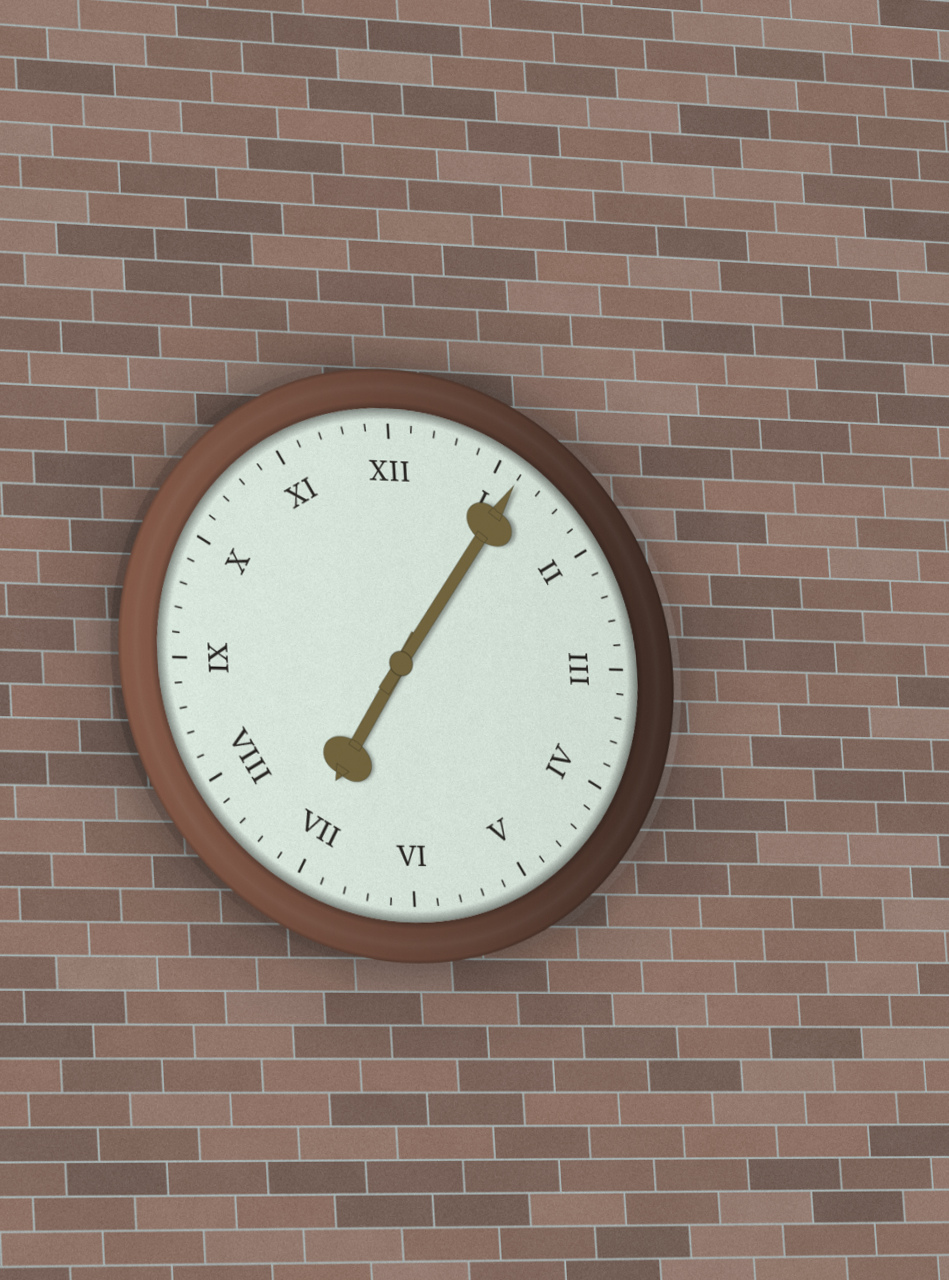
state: 7:06
